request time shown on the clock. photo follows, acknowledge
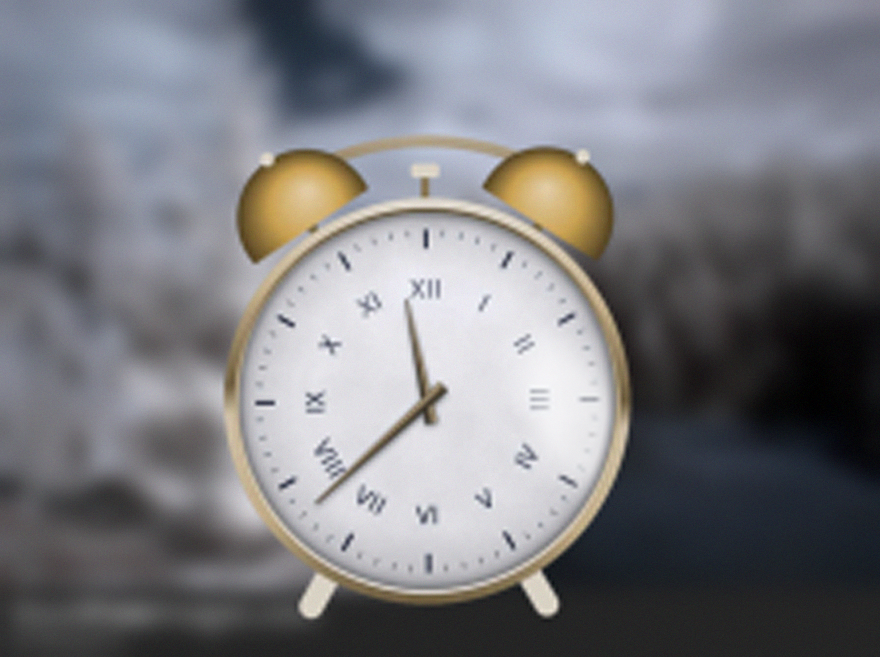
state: 11:38
